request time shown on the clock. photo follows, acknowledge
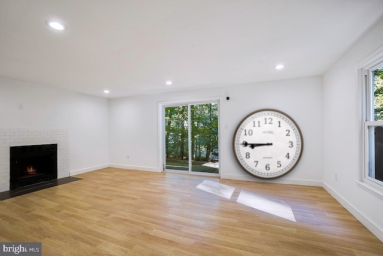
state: 8:45
